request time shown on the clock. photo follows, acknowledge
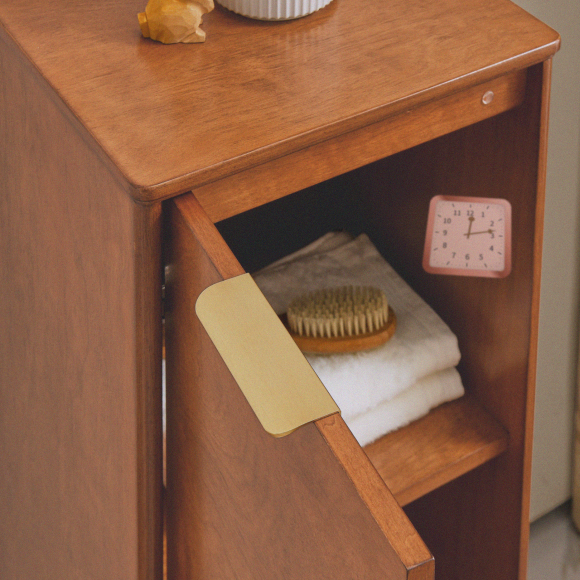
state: 12:13
